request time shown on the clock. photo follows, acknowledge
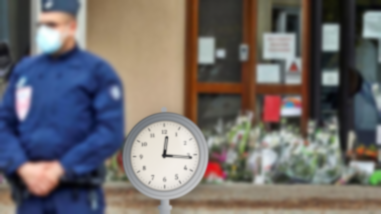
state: 12:16
